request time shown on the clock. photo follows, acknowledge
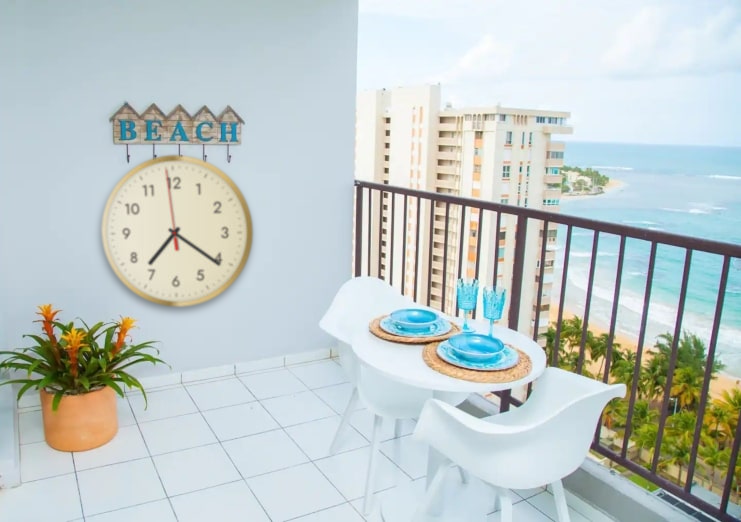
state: 7:20:59
